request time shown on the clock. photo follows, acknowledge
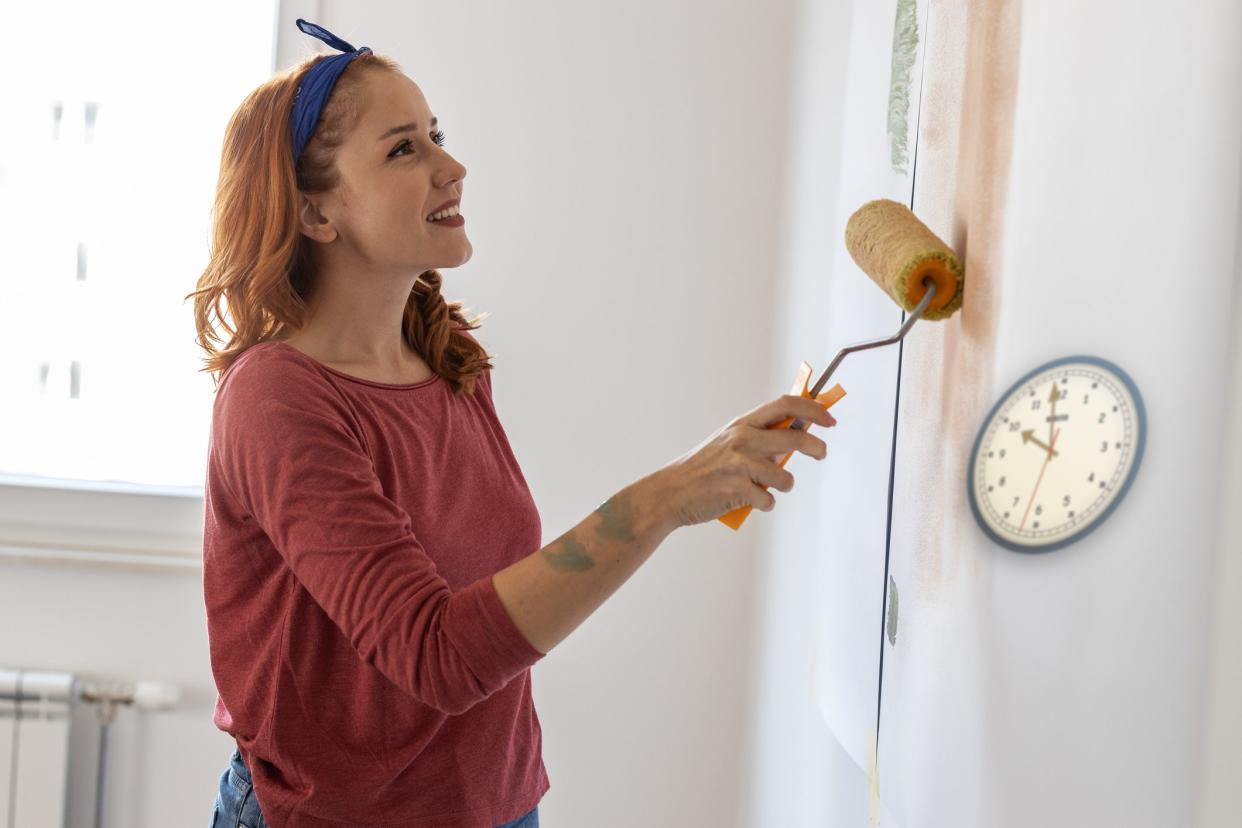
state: 9:58:32
